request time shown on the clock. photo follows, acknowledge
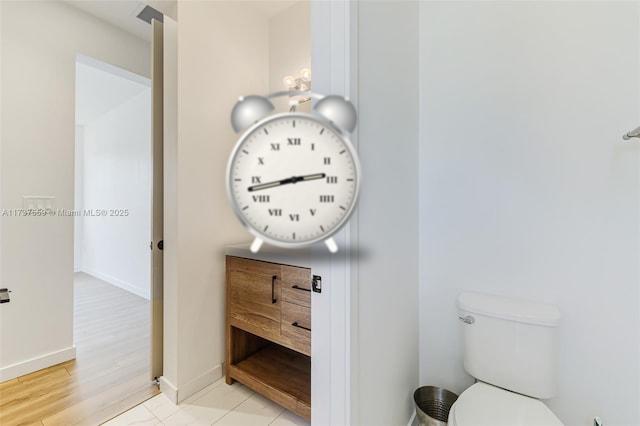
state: 2:43
